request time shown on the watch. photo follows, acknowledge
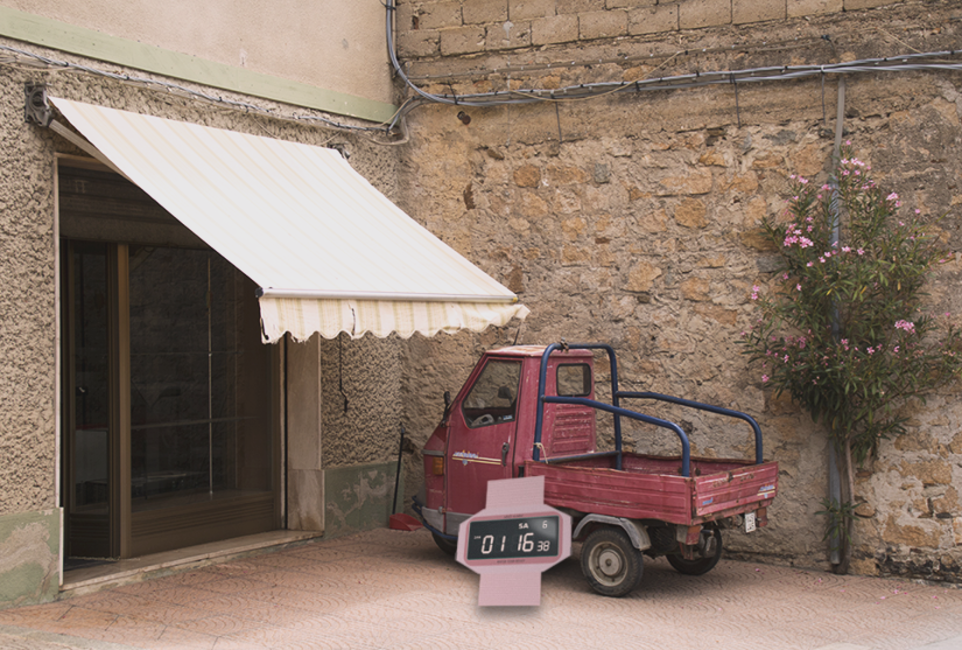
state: 1:16
